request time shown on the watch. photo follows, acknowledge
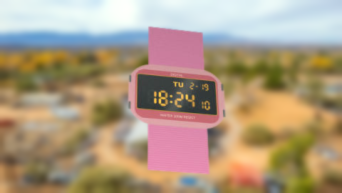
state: 18:24:10
